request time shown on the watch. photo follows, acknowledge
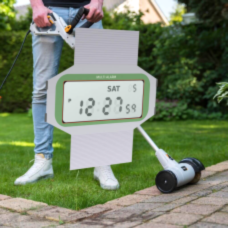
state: 12:27:59
